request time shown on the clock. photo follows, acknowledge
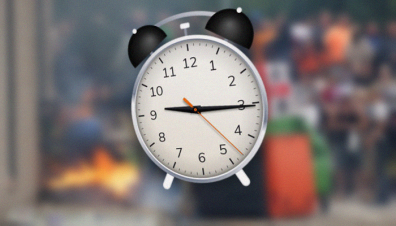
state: 9:15:23
